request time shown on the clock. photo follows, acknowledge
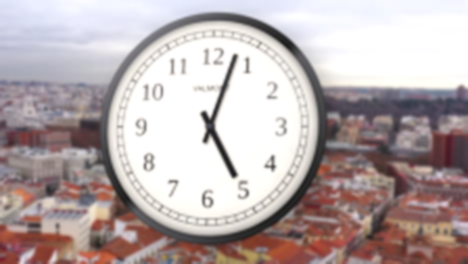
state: 5:03
